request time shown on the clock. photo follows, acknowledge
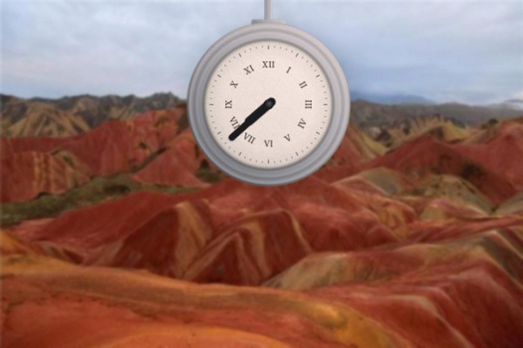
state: 7:38
